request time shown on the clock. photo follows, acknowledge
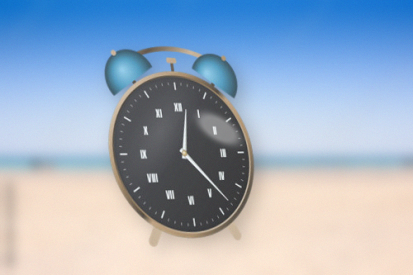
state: 12:23
